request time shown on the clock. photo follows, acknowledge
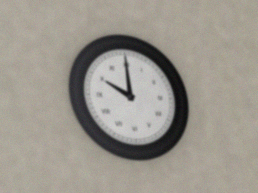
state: 10:00
